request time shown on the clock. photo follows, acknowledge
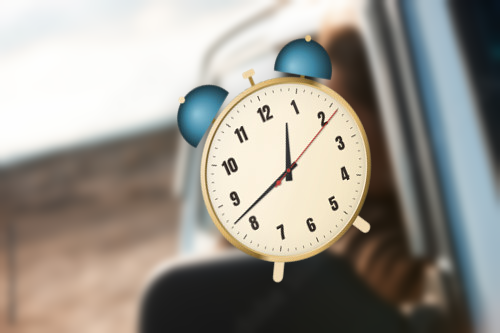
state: 12:42:11
